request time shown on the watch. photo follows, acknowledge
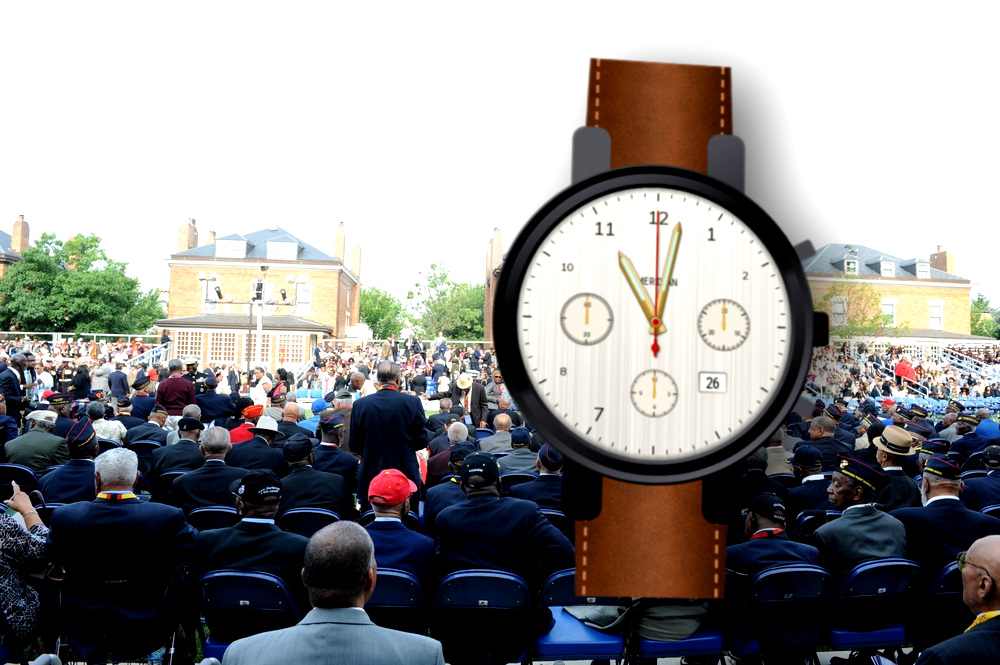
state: 11:02
